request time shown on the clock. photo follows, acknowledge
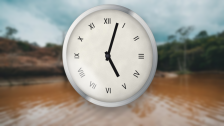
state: 5:03
